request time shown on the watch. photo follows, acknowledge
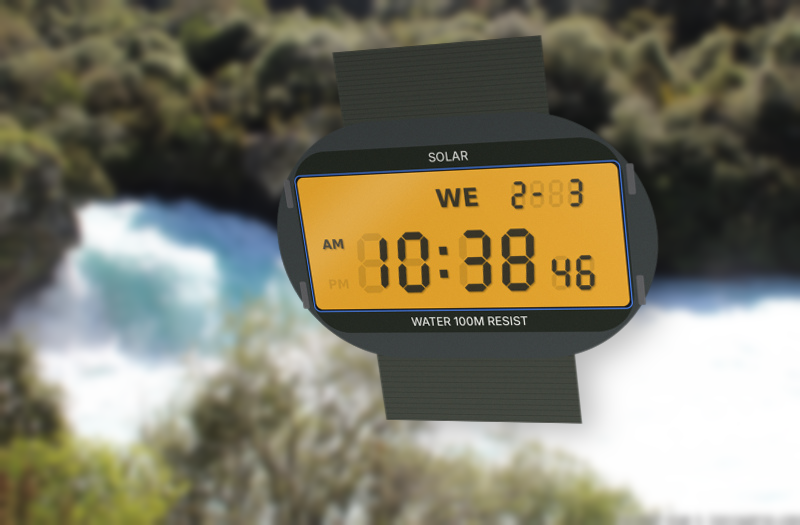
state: 10:38:46
